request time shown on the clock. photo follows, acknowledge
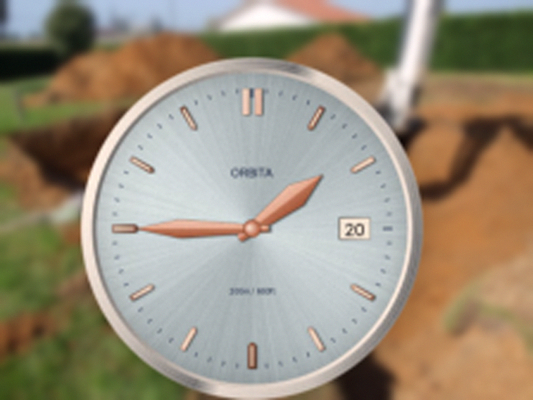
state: 1:45
